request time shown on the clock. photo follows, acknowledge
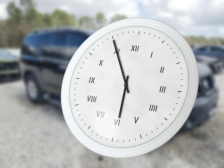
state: 5:55
